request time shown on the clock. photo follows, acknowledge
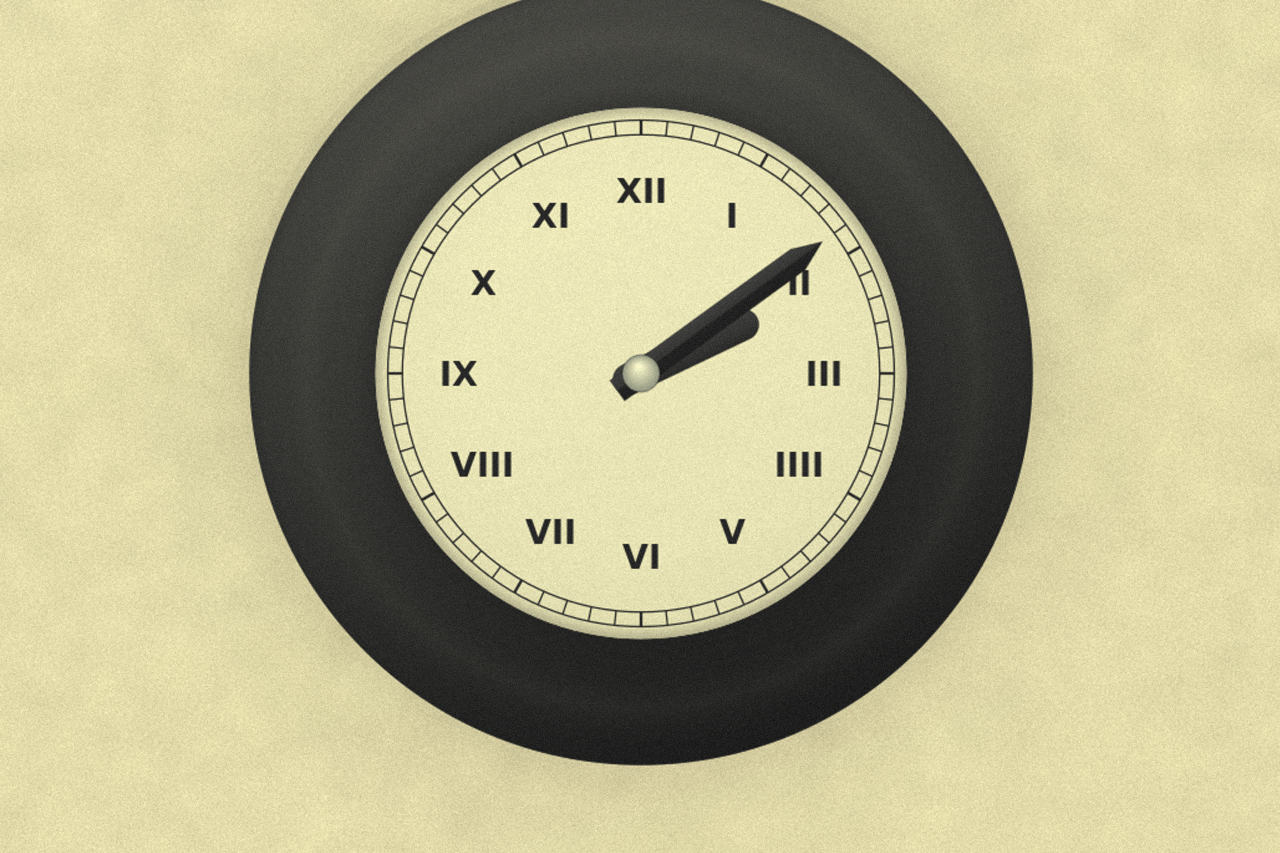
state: 2:09
